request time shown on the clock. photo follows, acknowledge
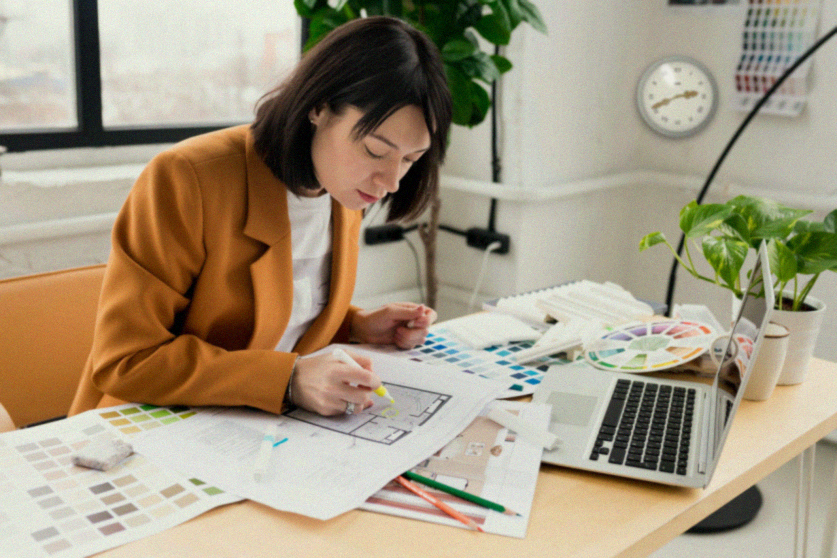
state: 2:41
